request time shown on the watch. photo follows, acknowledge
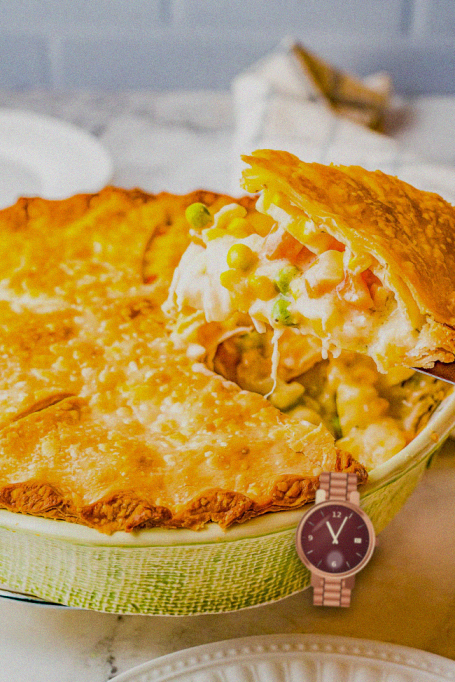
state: 11:04
